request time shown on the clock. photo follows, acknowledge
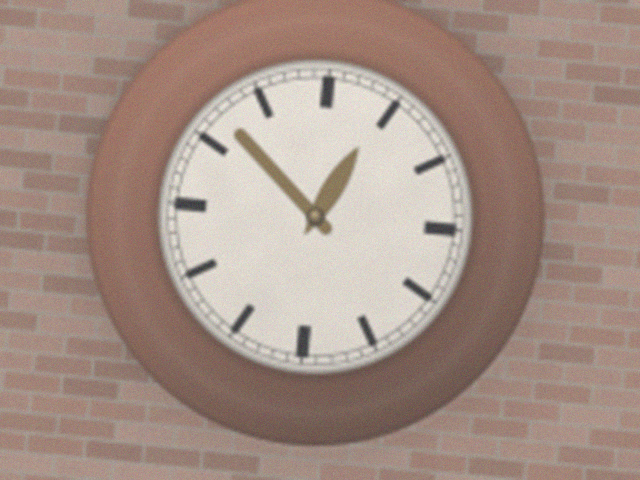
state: 12:52
